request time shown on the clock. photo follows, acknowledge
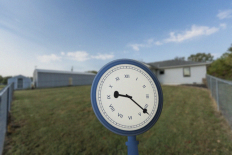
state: 9:22
